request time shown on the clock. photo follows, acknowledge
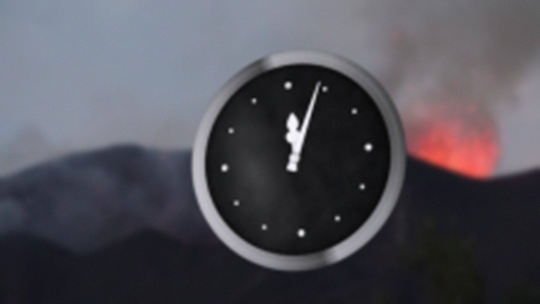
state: 12:04
